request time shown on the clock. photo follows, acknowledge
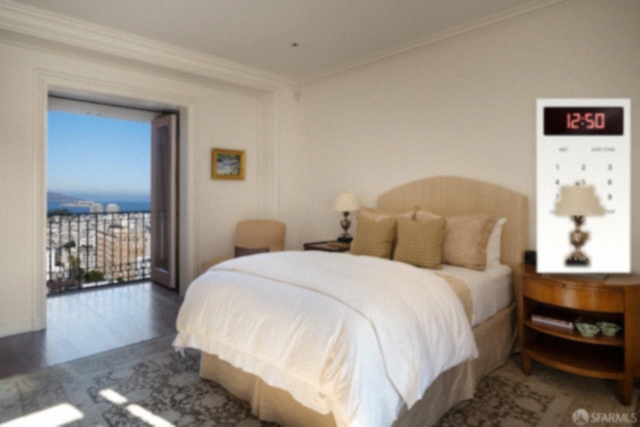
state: 12:50
